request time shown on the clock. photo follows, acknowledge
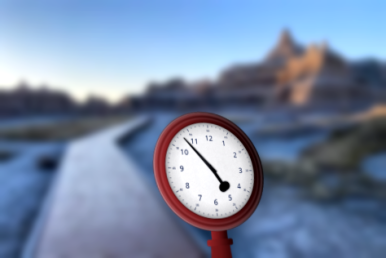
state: 4:53
